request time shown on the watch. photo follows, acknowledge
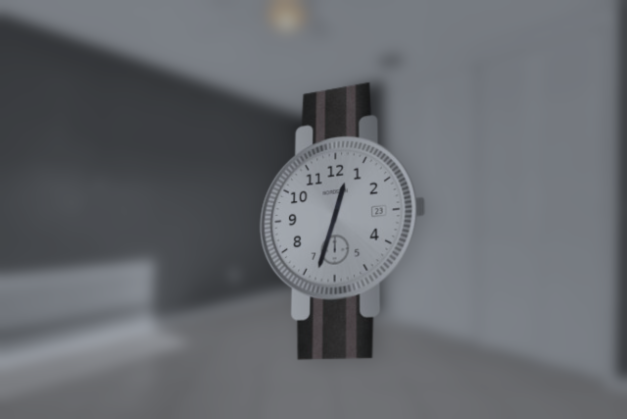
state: 12:33
